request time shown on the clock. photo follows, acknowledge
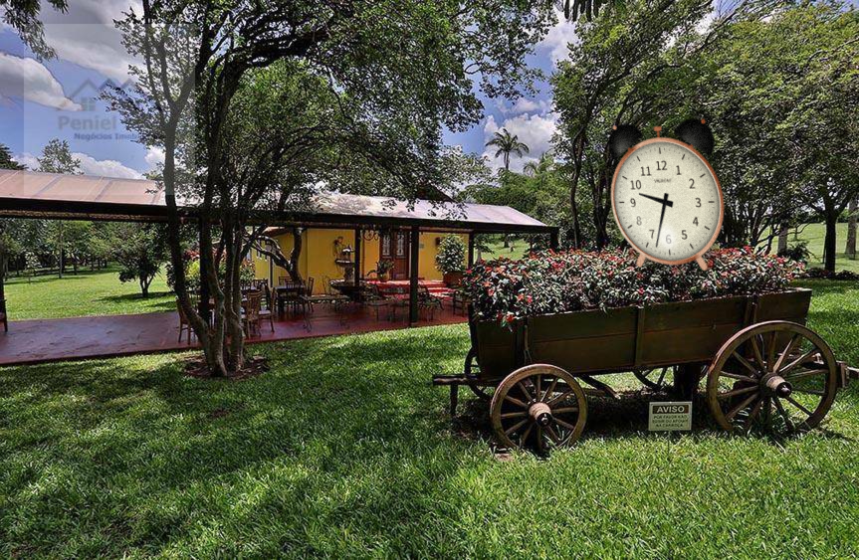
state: 9:33
